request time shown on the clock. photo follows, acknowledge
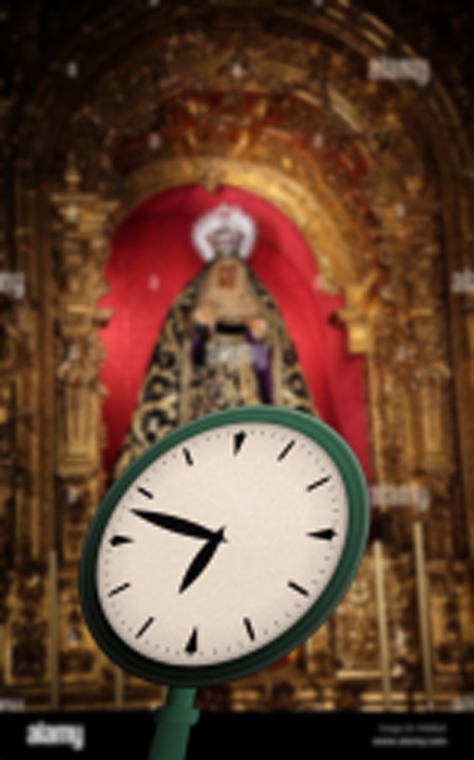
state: 6:48
